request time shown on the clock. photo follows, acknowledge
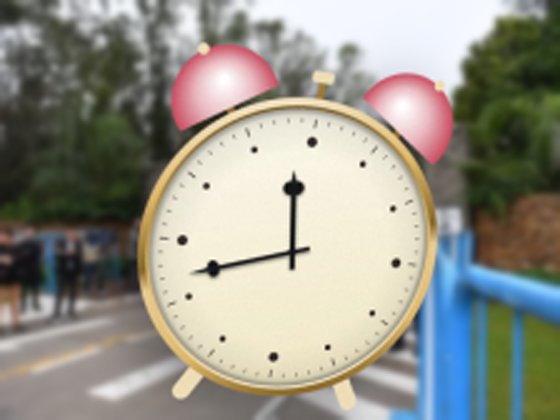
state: 11:42
